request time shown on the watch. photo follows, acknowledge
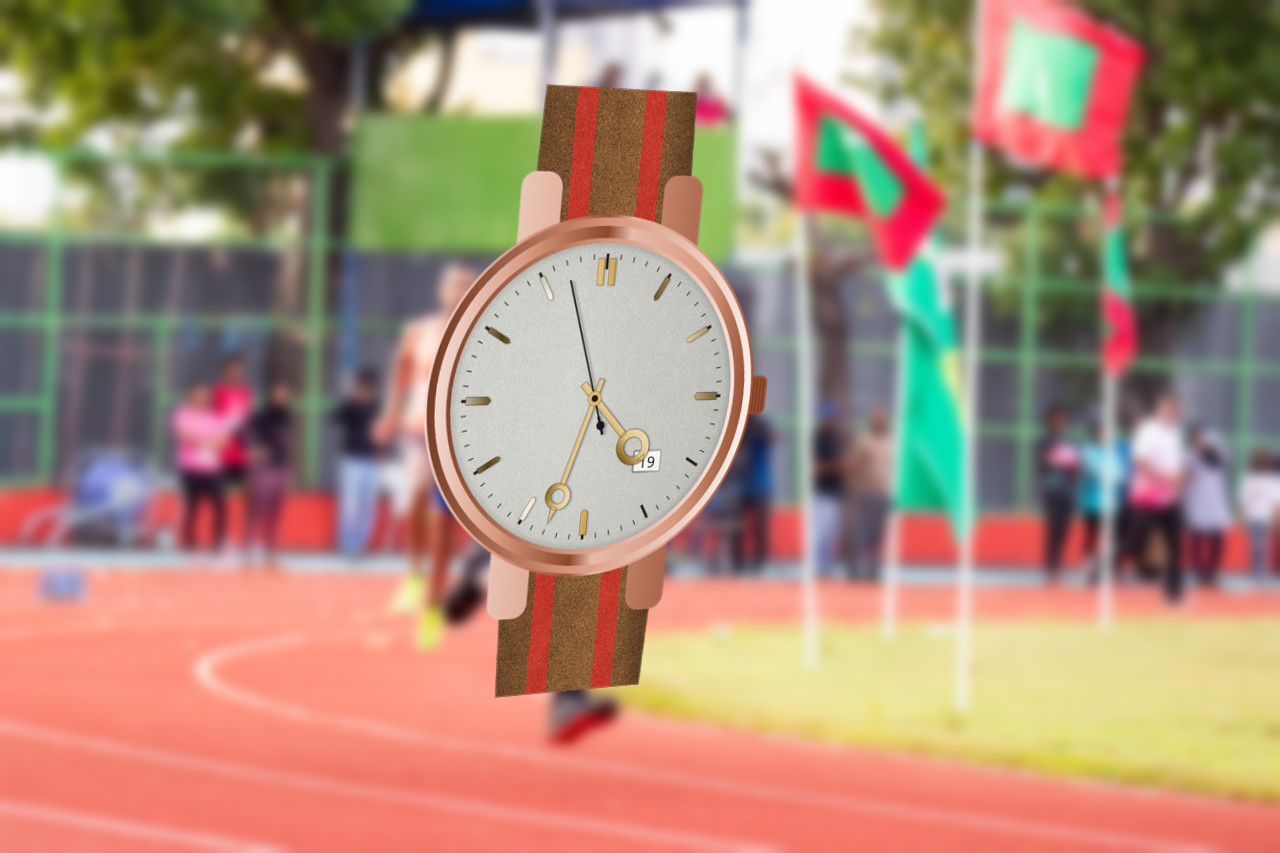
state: 4:32:57
